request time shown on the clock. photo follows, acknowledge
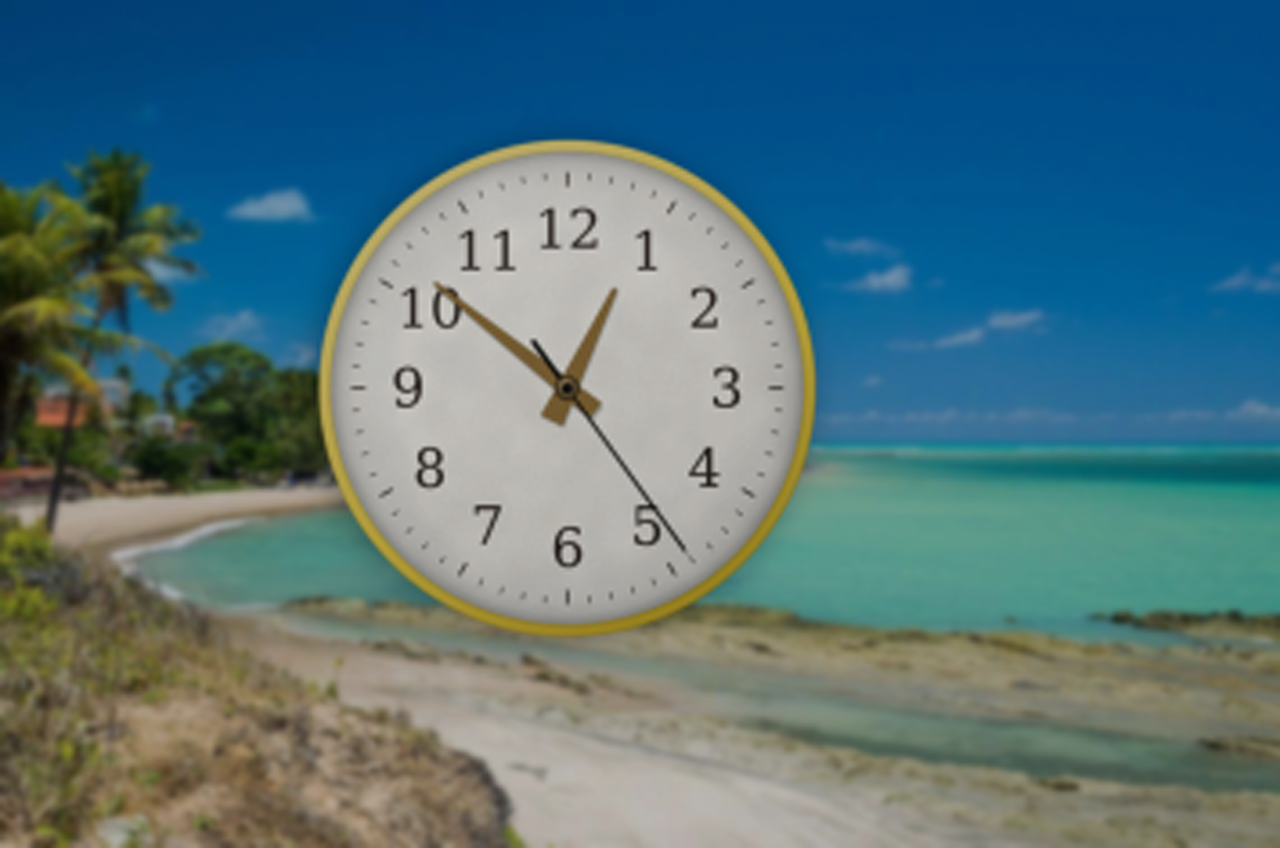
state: 12:51:24
